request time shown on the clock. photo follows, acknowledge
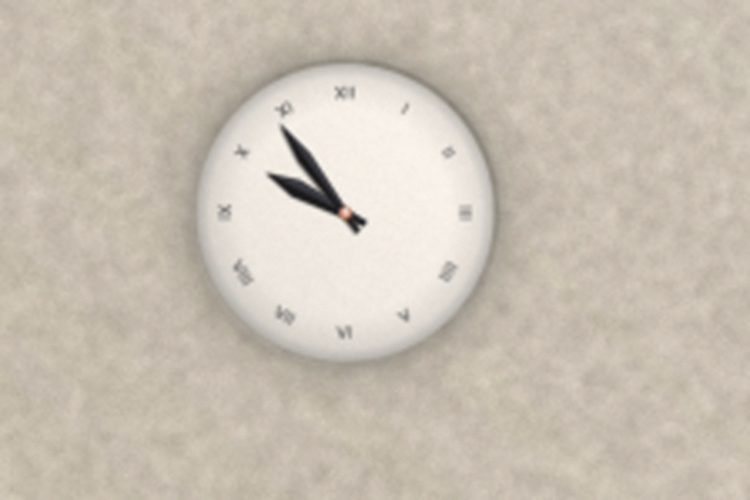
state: 9:54
